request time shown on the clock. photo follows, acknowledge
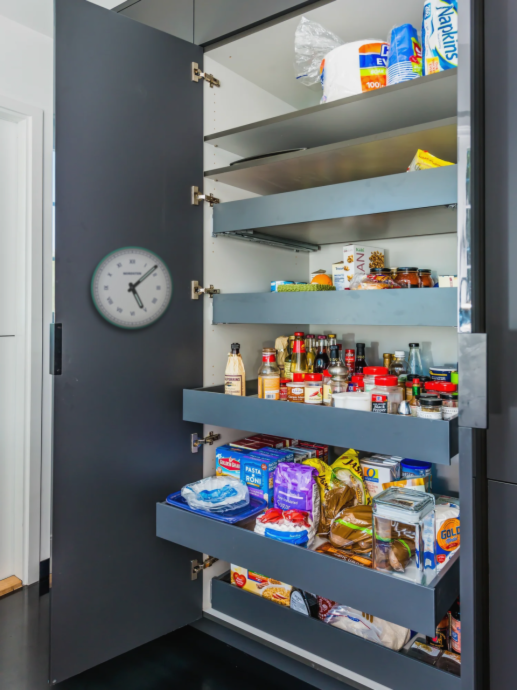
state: 5:08
